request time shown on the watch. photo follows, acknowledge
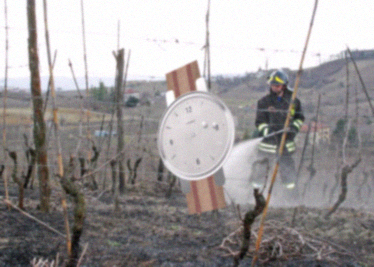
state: 2:14
